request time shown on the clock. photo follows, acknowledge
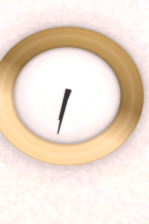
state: 6:32
